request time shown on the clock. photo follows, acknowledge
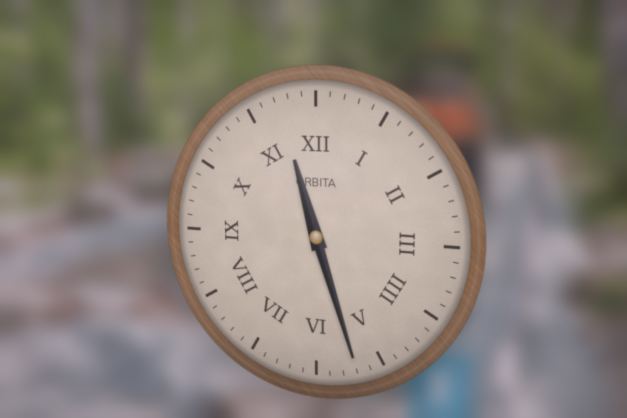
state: 11:27
